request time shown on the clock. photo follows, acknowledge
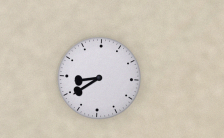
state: 8:39
